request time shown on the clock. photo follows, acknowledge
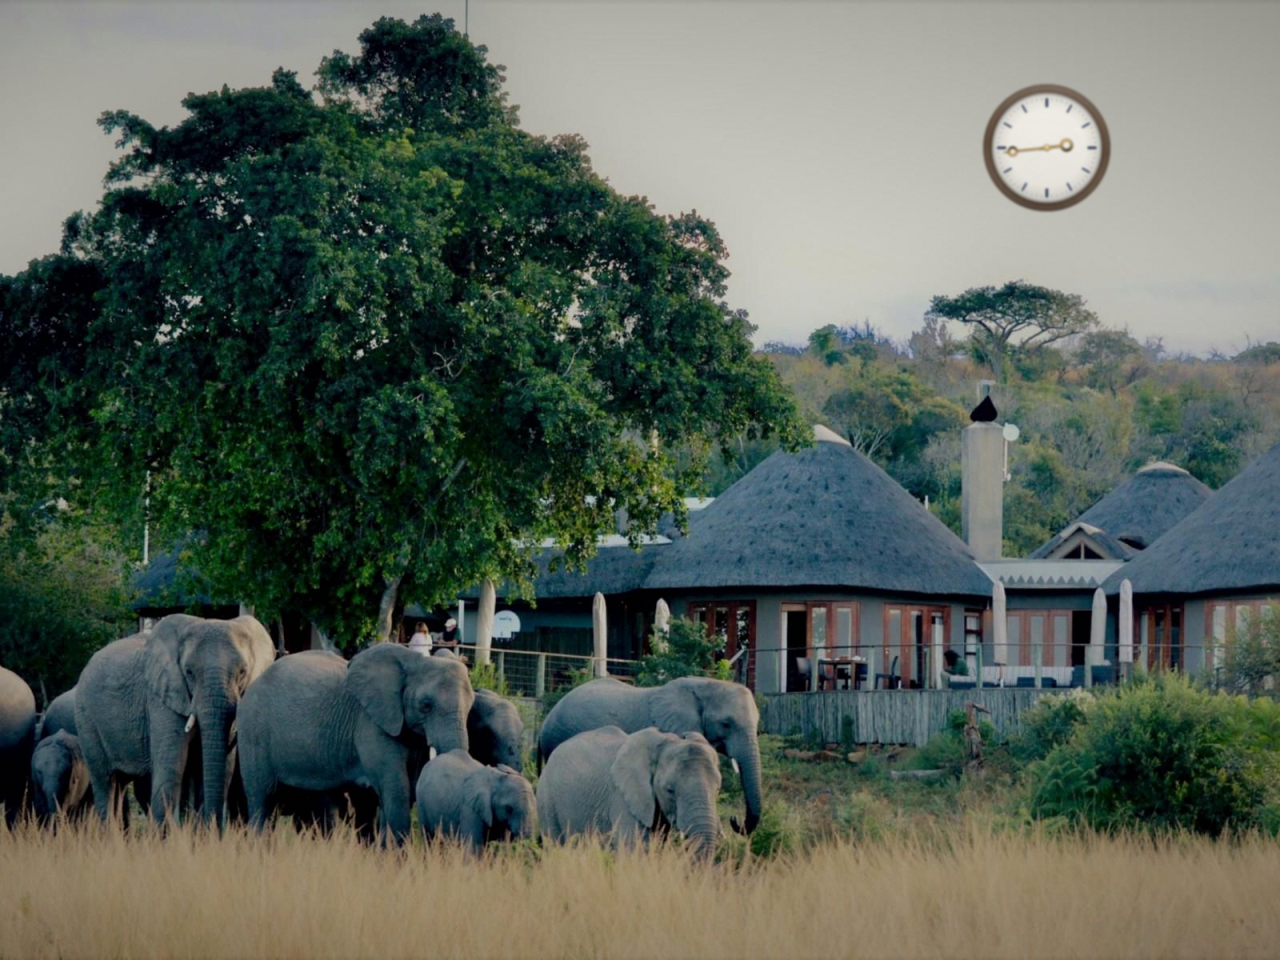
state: 2:44
